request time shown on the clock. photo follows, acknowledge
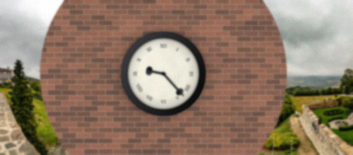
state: 9:23
